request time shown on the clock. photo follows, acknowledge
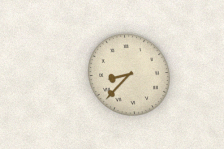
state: 8:38
